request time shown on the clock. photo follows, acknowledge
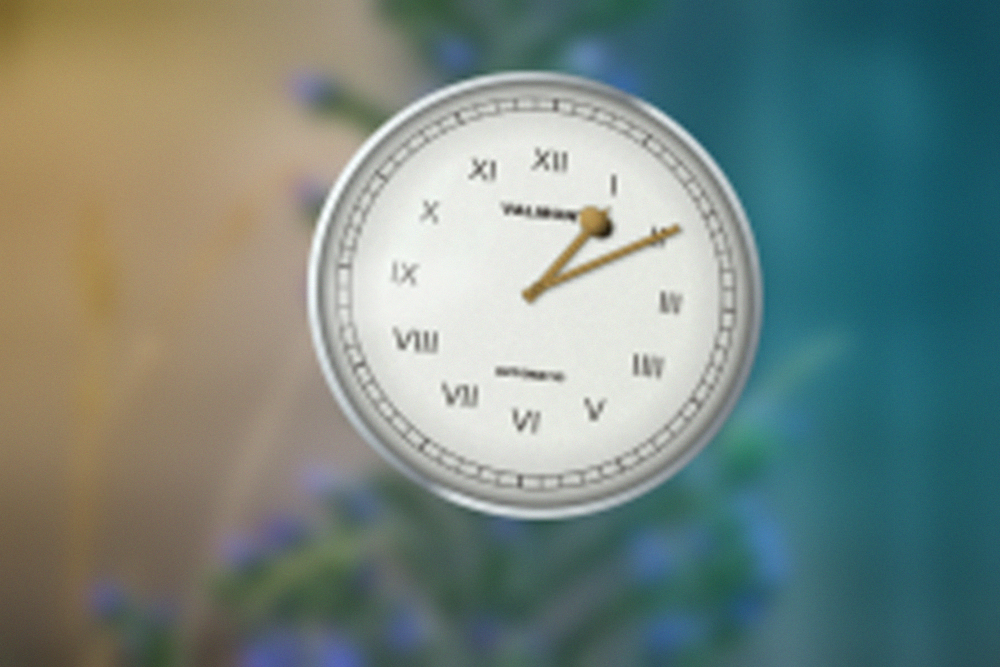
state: 1:10
